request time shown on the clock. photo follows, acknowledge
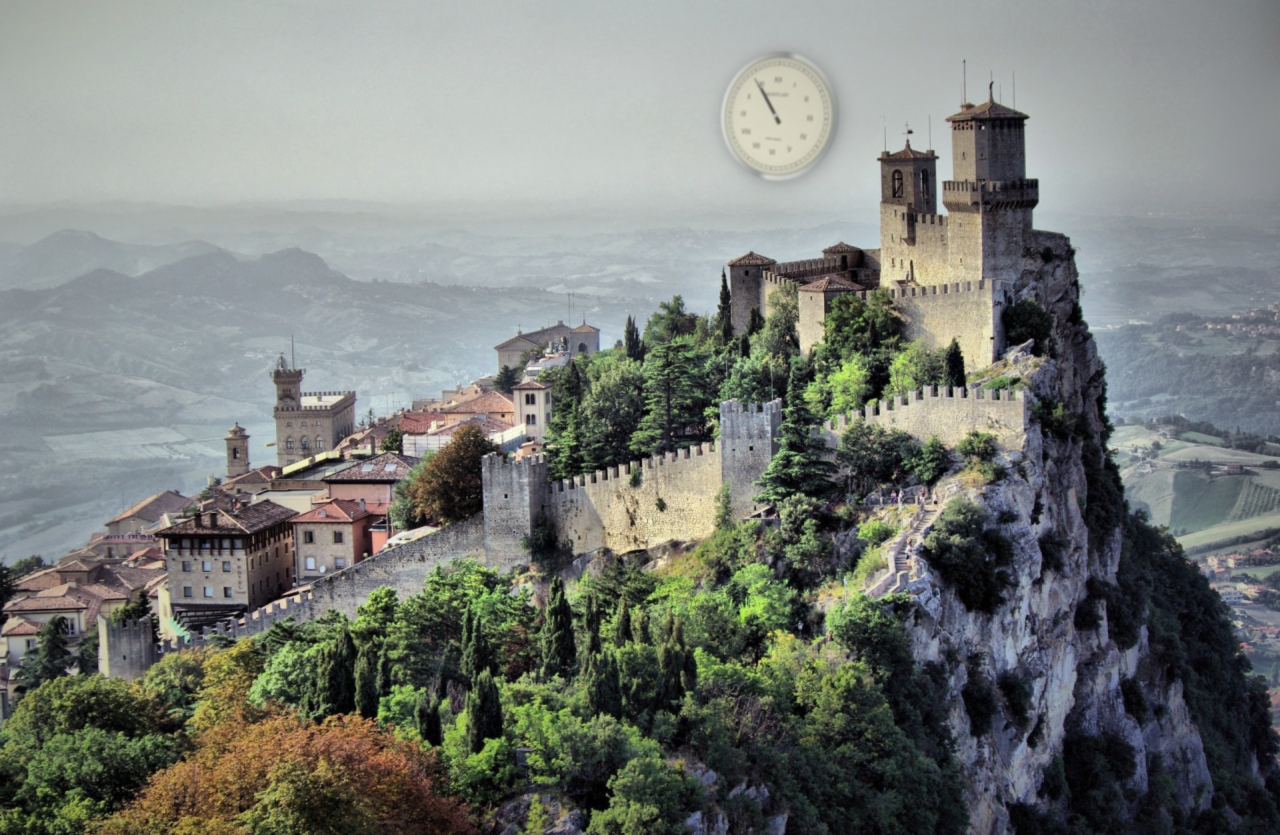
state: 10:54
